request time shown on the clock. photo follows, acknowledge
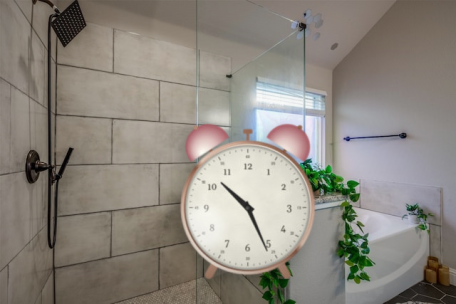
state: 10:26
